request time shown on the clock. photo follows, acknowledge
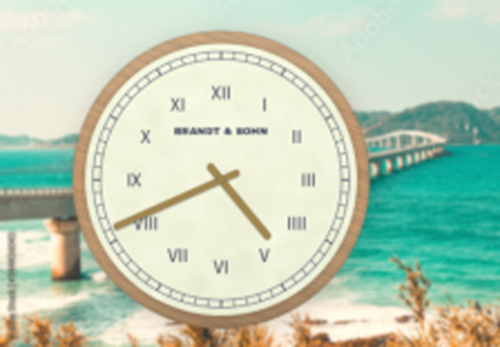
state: 4:41
